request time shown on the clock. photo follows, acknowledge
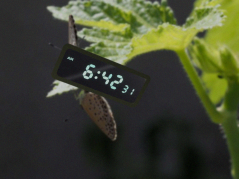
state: 6:42:31
